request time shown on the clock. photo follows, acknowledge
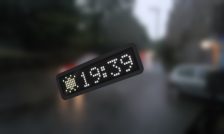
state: 19:39
